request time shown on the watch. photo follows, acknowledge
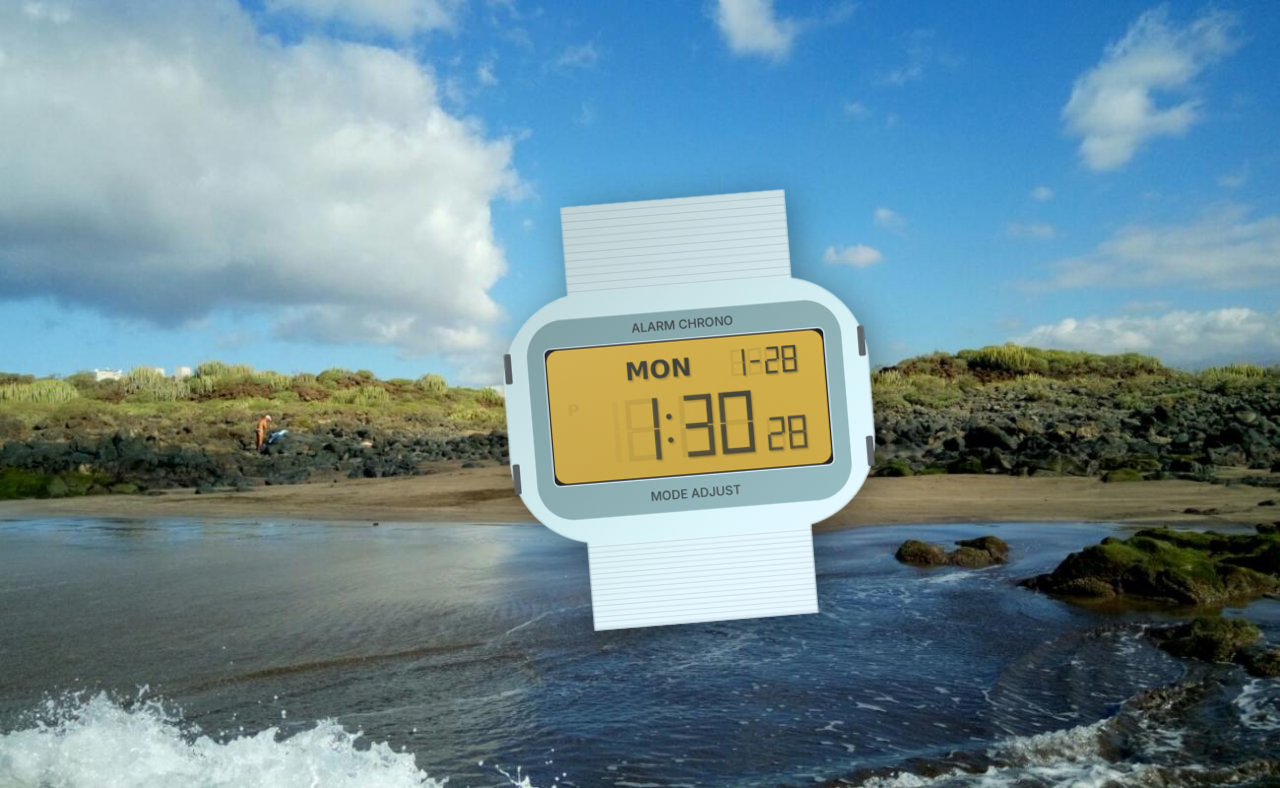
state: 1:30:28
